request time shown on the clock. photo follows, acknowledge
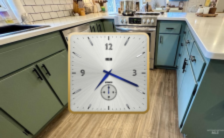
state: 7:19
